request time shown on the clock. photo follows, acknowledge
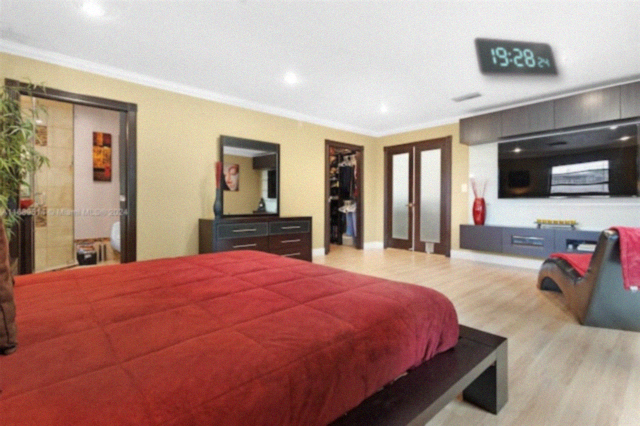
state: 19:28
